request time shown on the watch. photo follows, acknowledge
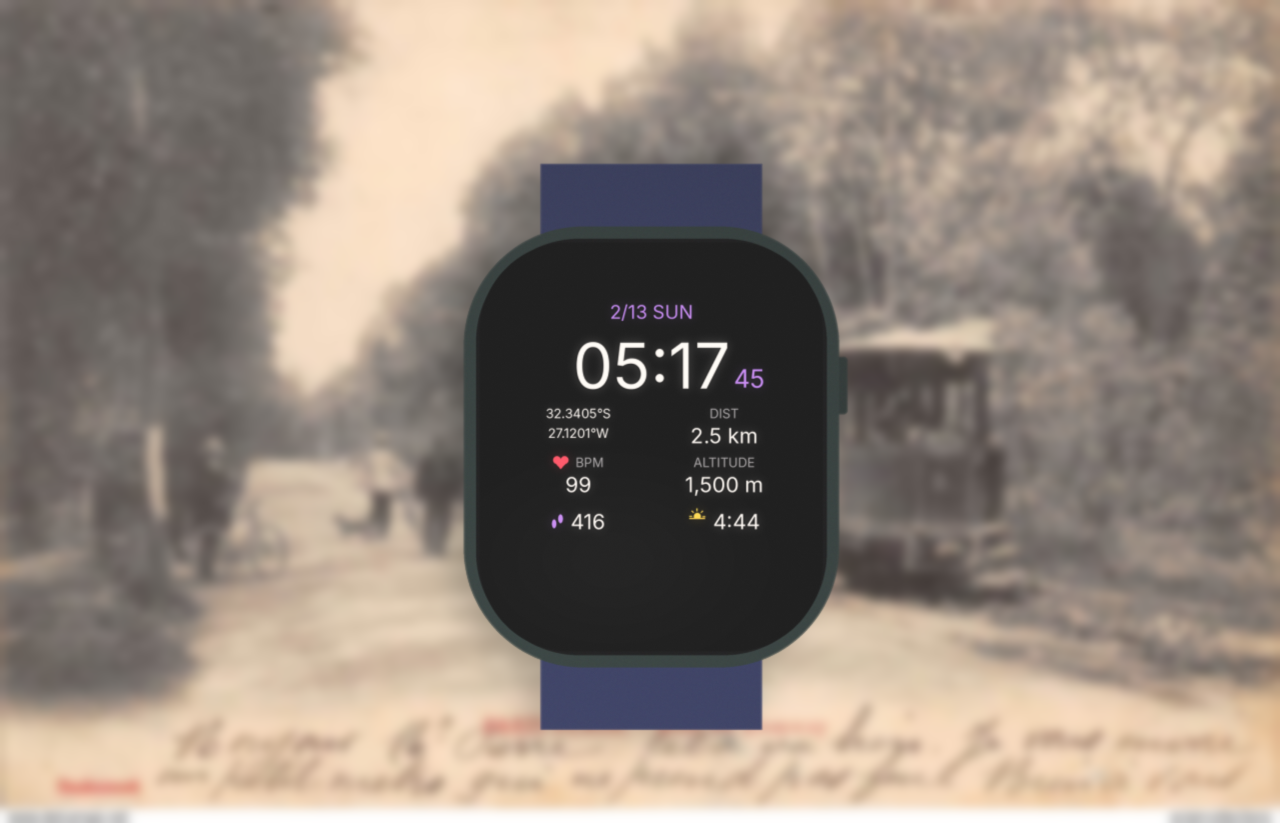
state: 5:17:45
